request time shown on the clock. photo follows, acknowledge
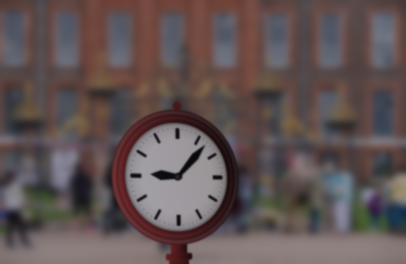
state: 9:07
